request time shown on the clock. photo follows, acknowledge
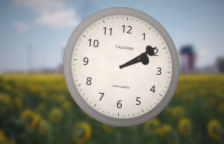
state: 2:09
